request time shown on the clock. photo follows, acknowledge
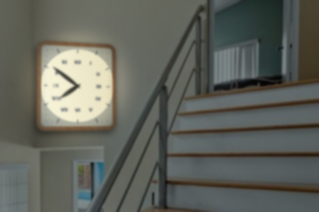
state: 7:51
